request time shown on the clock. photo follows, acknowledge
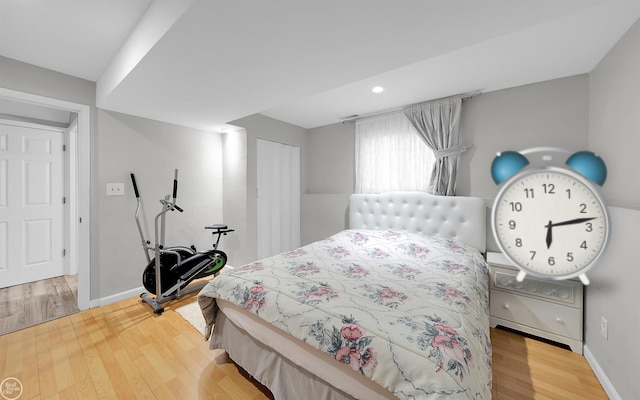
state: 6:13
